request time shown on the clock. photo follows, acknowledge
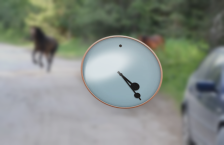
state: 4:24
